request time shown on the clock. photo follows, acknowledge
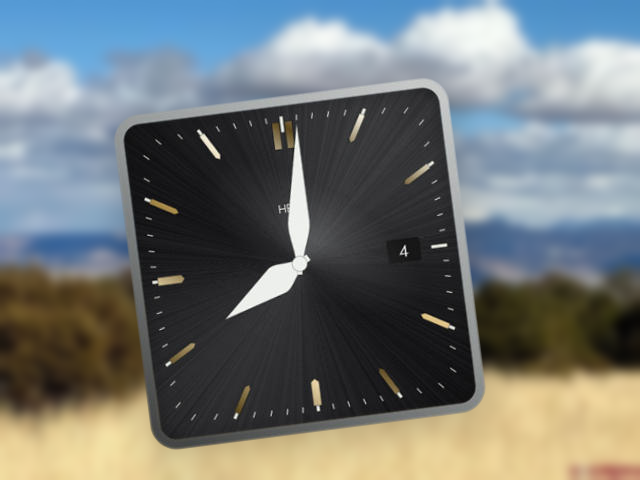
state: 8:01
